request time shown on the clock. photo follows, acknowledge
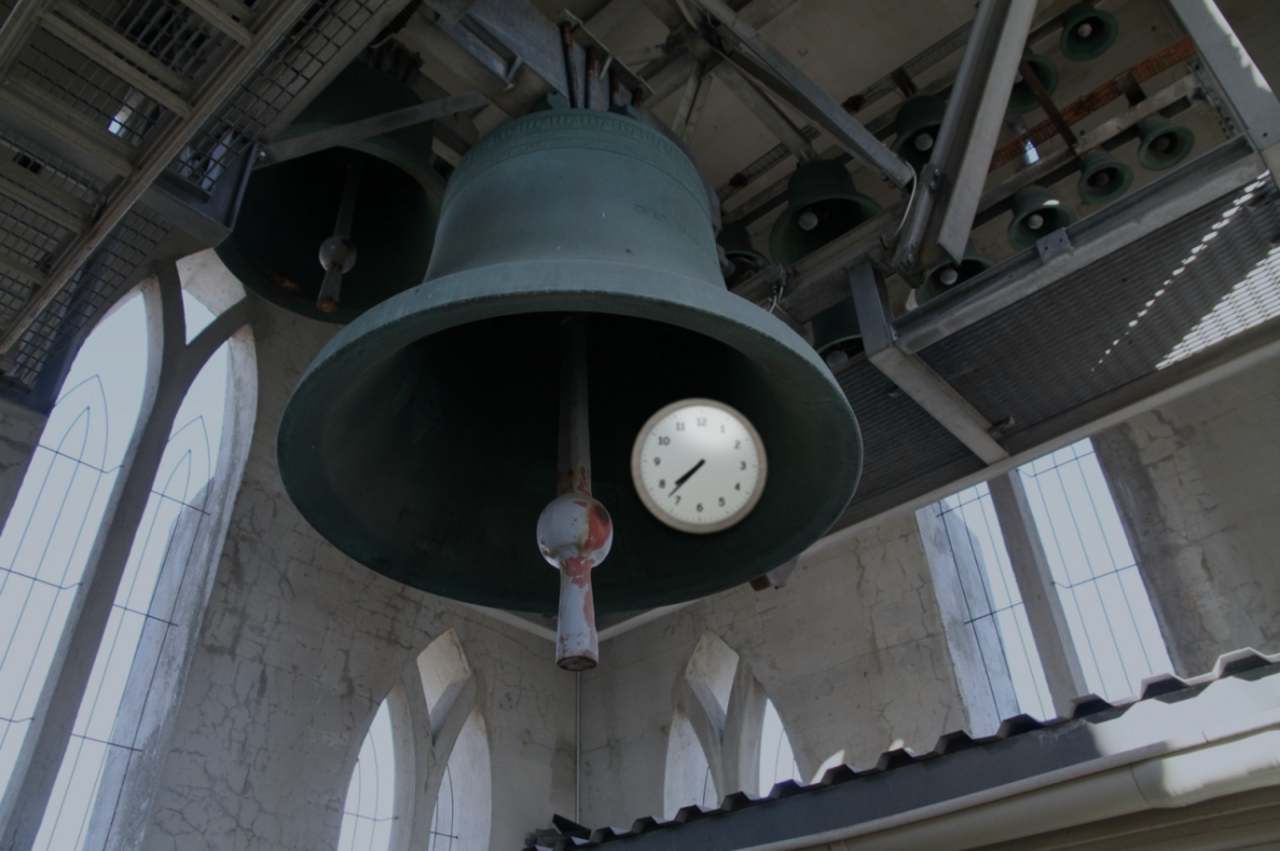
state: 7:37
